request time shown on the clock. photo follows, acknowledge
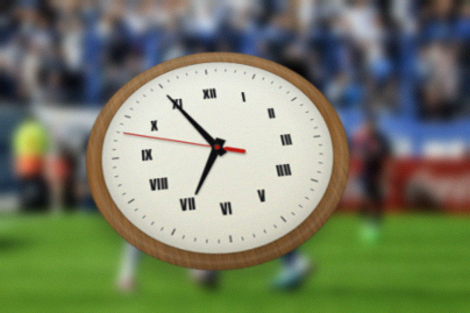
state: 6:54:48
